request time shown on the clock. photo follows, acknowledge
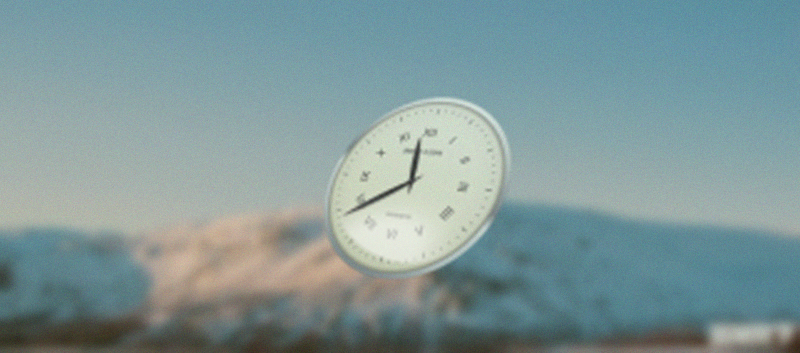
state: 11:39
